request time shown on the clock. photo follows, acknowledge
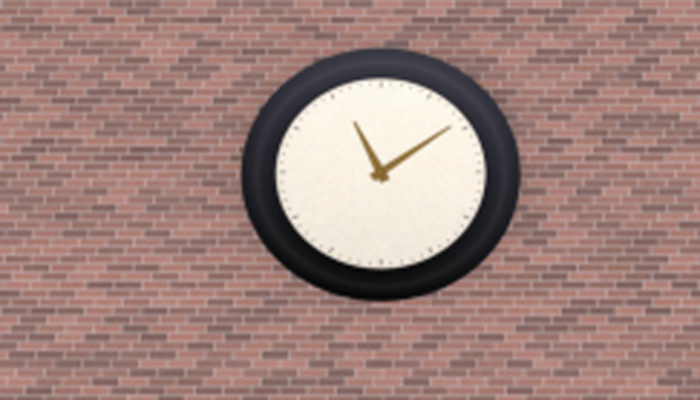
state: 11:09
